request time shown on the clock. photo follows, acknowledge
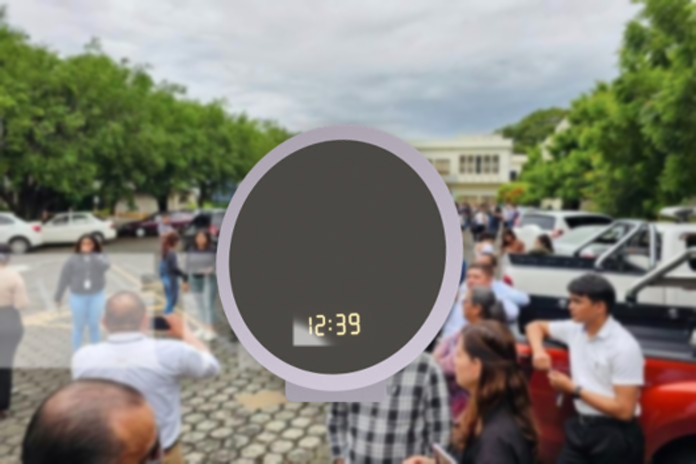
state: 12:39
